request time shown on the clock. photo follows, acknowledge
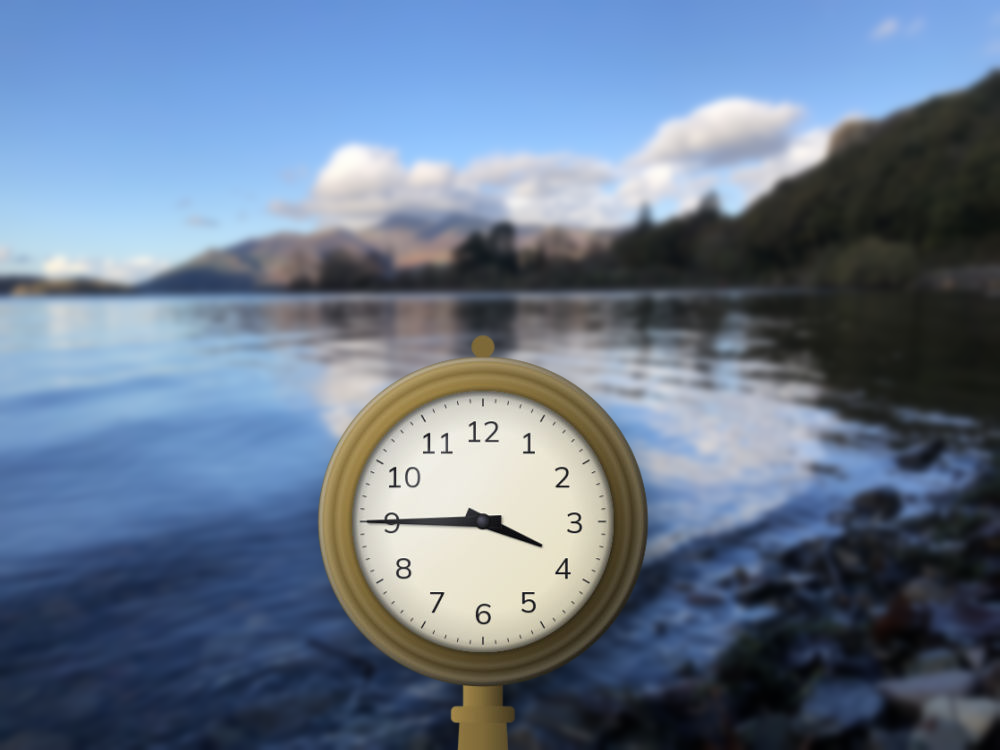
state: 3:45
